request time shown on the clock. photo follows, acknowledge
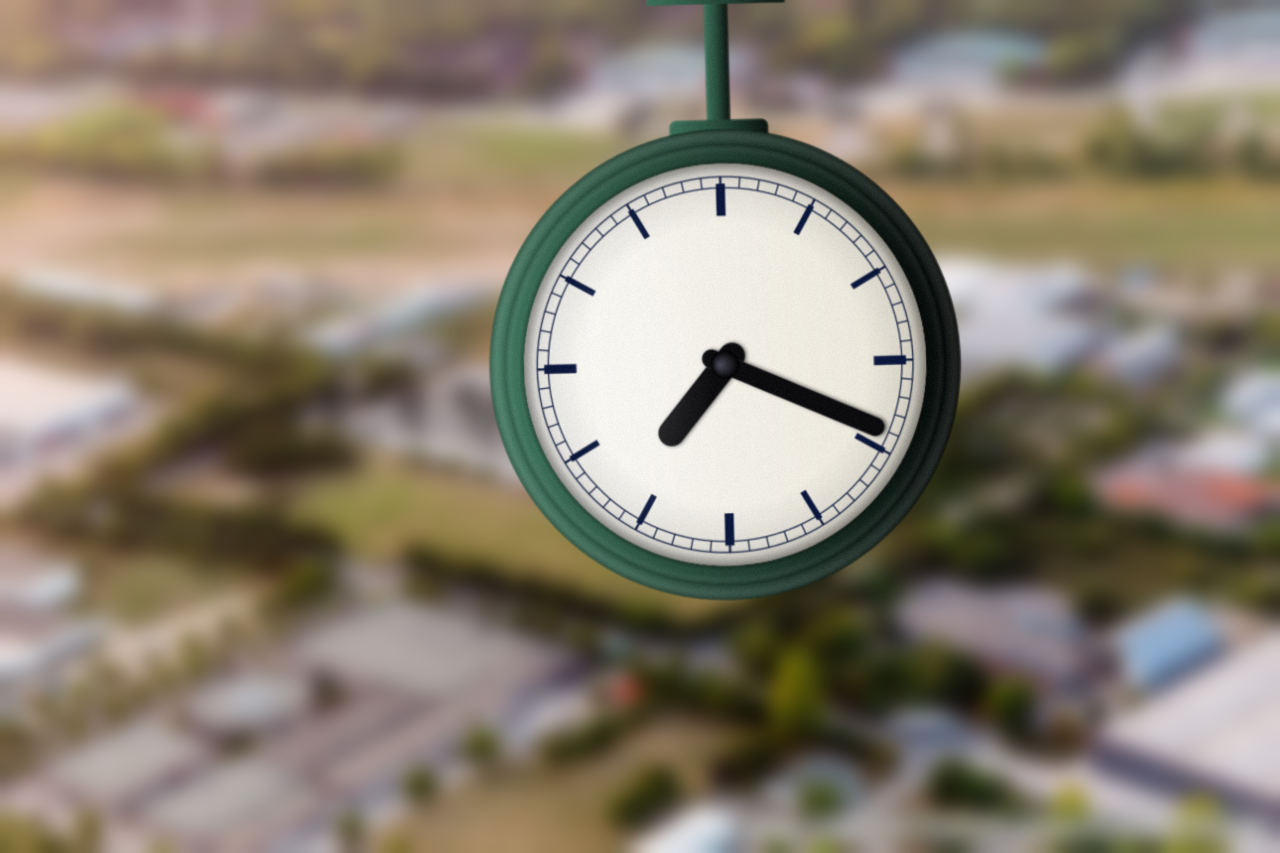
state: 7:19
